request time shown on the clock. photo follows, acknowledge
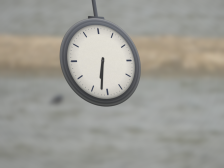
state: 6:32
